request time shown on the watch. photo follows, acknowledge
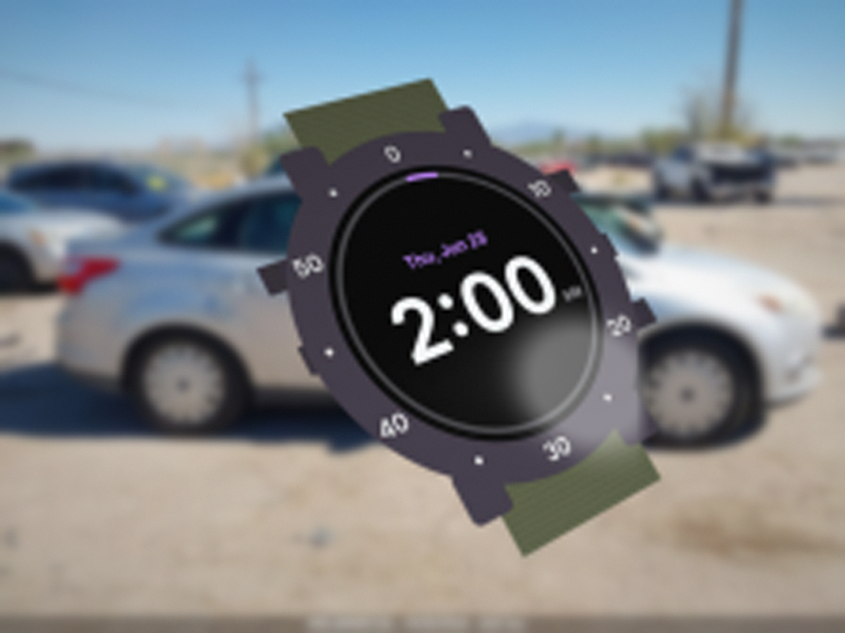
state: 2:00
